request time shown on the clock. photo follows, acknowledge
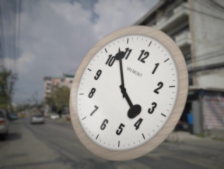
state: 3:53
